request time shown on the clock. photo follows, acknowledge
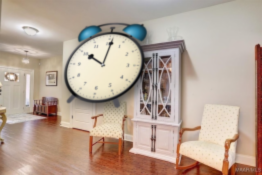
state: 10:01
